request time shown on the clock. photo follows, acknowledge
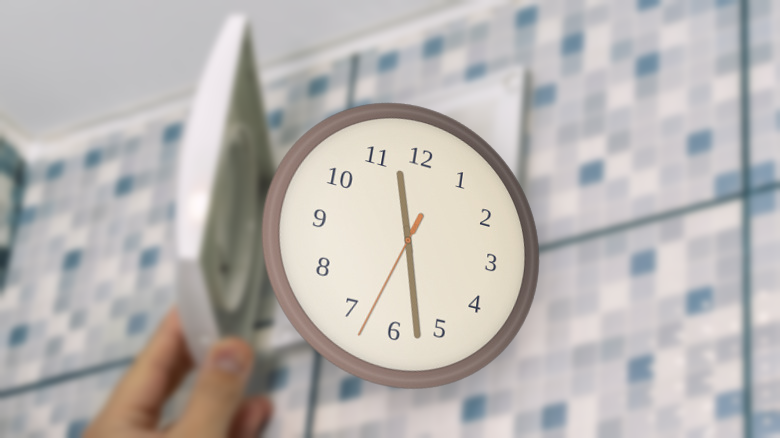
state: 11:27:33
